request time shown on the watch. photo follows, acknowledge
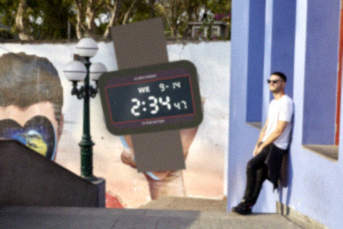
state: 2:34
